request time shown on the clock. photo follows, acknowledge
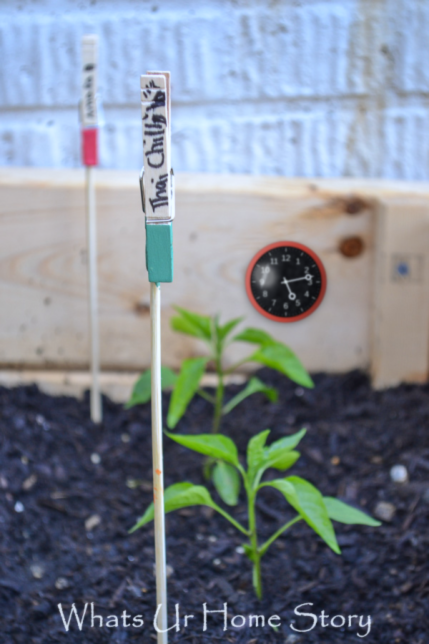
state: 5:13
